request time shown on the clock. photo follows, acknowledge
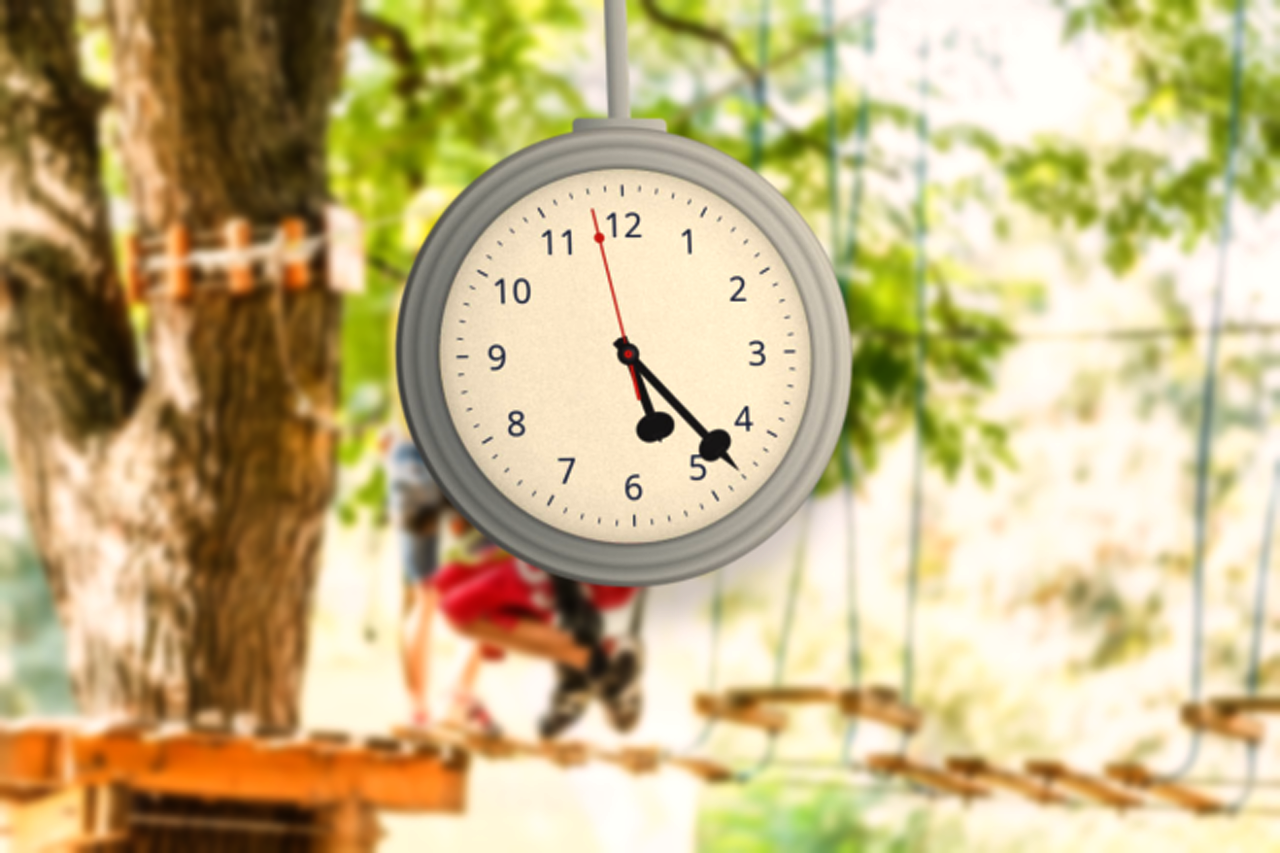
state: 5:22:58
